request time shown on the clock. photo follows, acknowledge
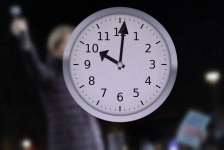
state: 10:01
